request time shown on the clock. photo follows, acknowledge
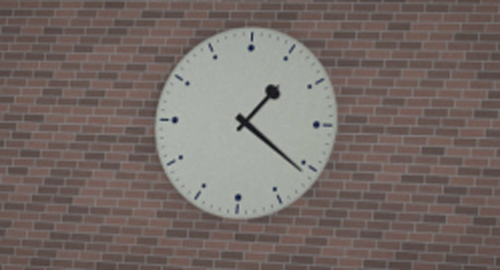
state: 1:21
